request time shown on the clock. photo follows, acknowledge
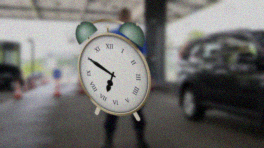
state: 6:50
